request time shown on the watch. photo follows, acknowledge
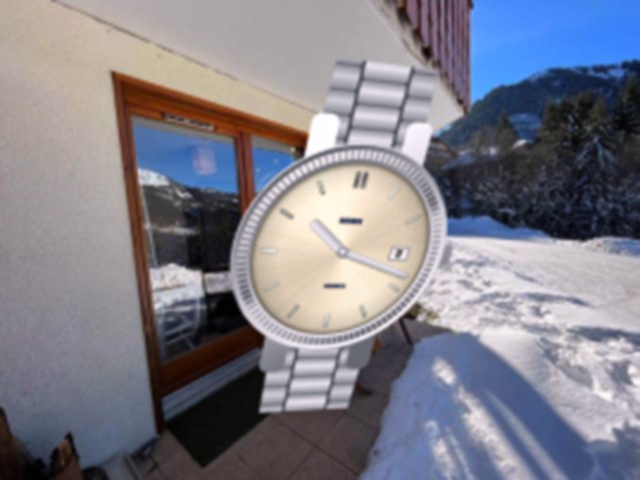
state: 10:18
